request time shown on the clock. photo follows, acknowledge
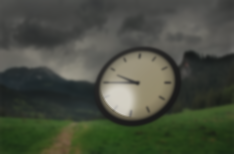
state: 9:45
